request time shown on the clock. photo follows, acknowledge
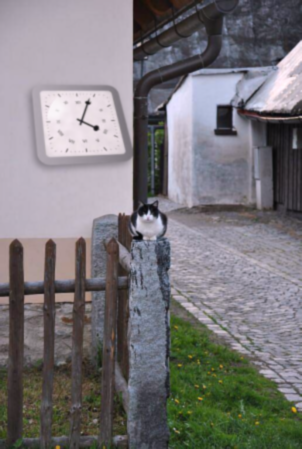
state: 4:04
